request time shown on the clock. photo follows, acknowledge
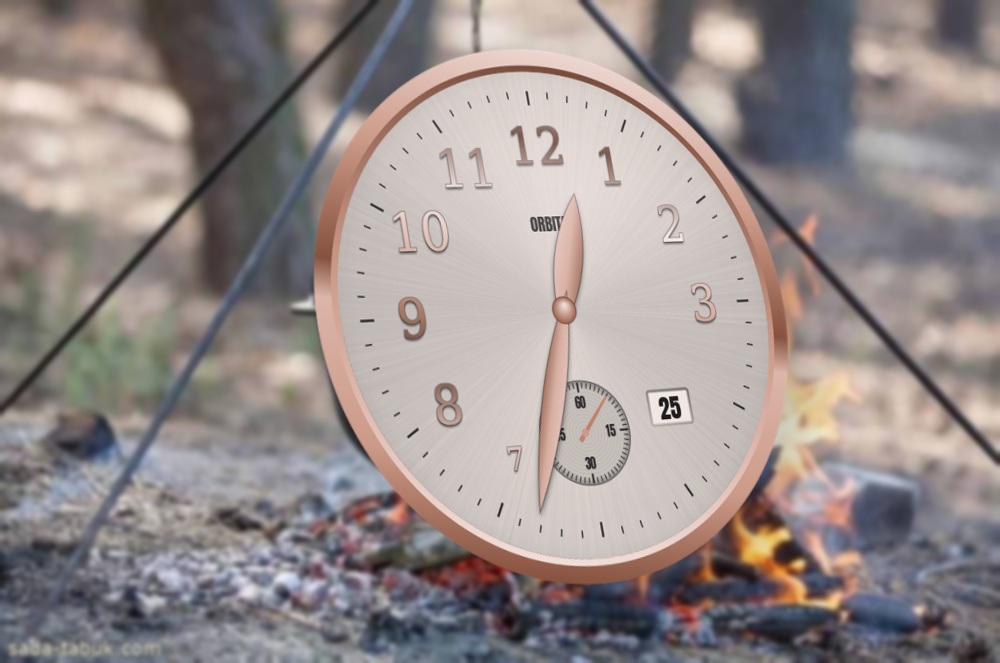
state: 12:33:07
